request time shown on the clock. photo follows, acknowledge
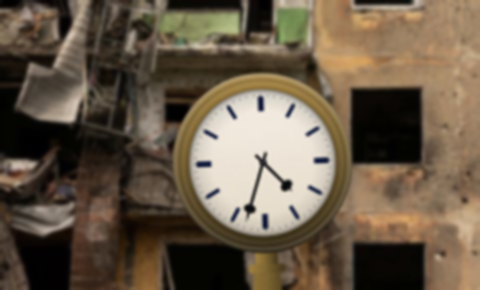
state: 4:33
